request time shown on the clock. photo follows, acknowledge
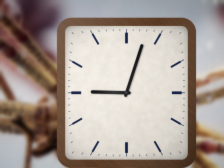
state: 9:03
